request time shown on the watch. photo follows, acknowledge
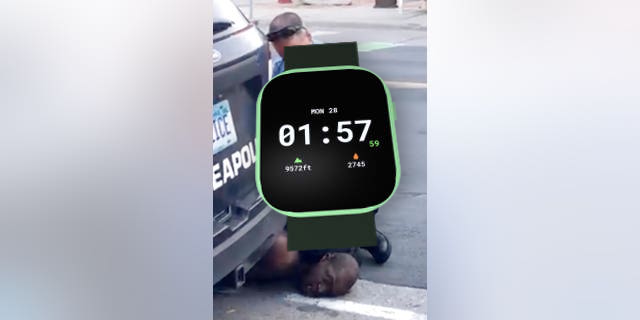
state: 1:57:59
